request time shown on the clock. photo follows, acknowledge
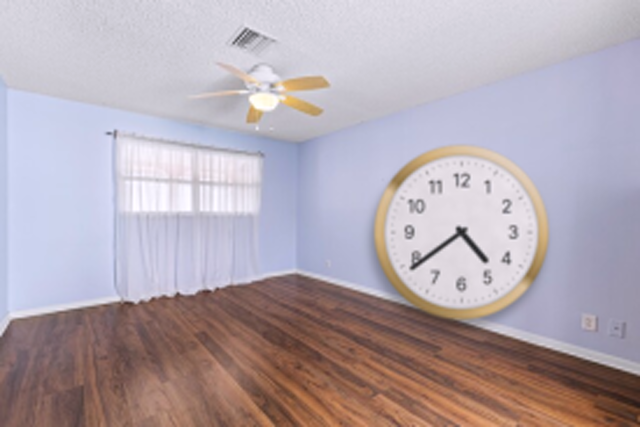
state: 4:39
